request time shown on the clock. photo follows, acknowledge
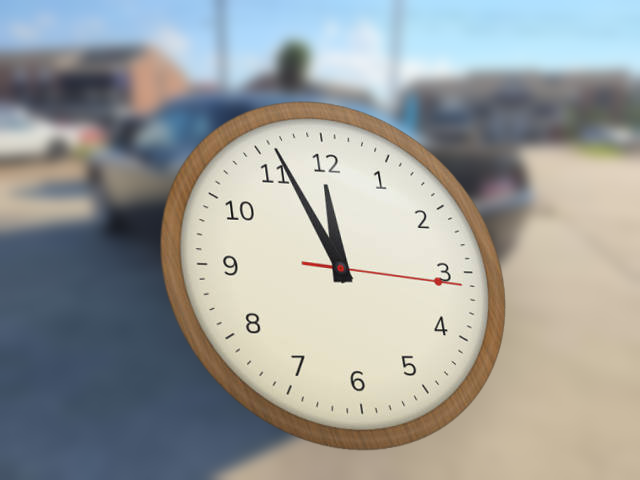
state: 11:56:16
